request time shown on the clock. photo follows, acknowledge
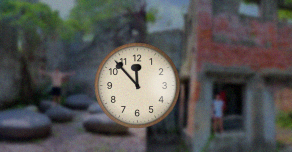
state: 11:53
